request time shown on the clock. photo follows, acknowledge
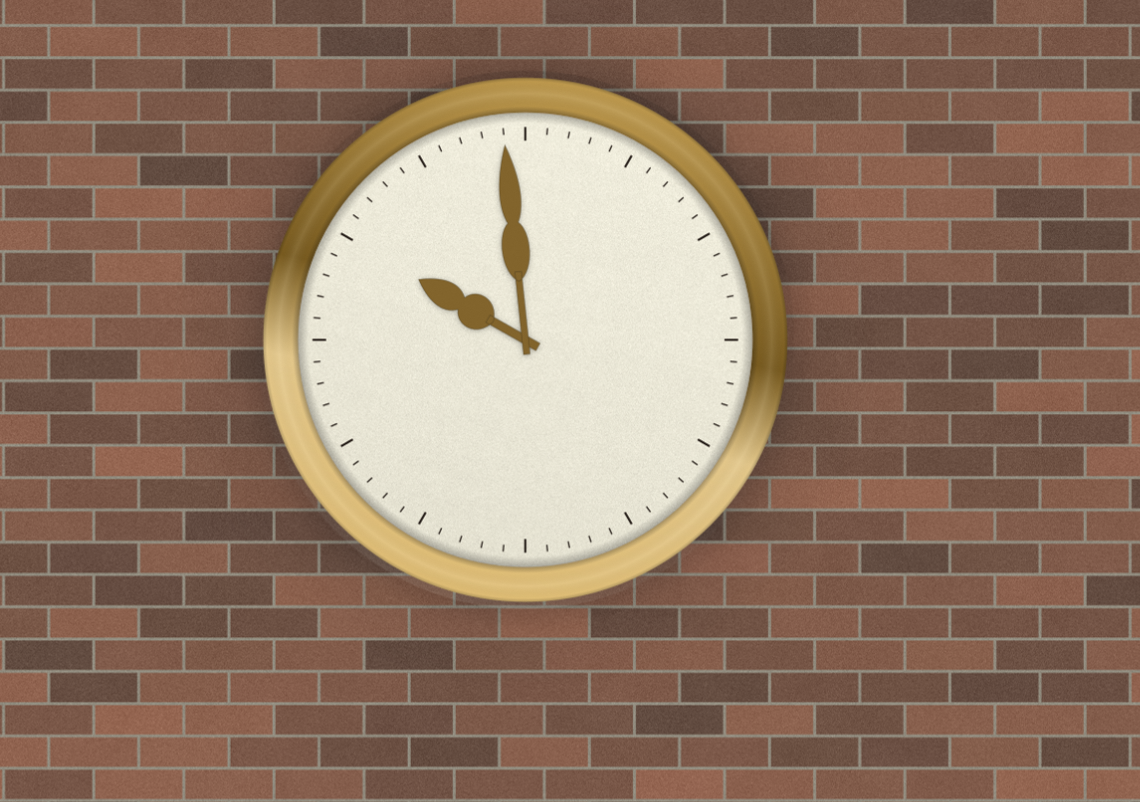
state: 9:59
